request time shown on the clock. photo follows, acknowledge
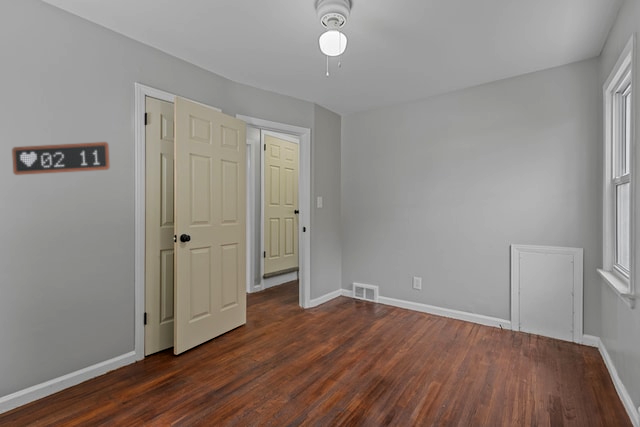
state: 2:11
